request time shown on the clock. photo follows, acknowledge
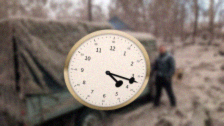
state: 4:17
